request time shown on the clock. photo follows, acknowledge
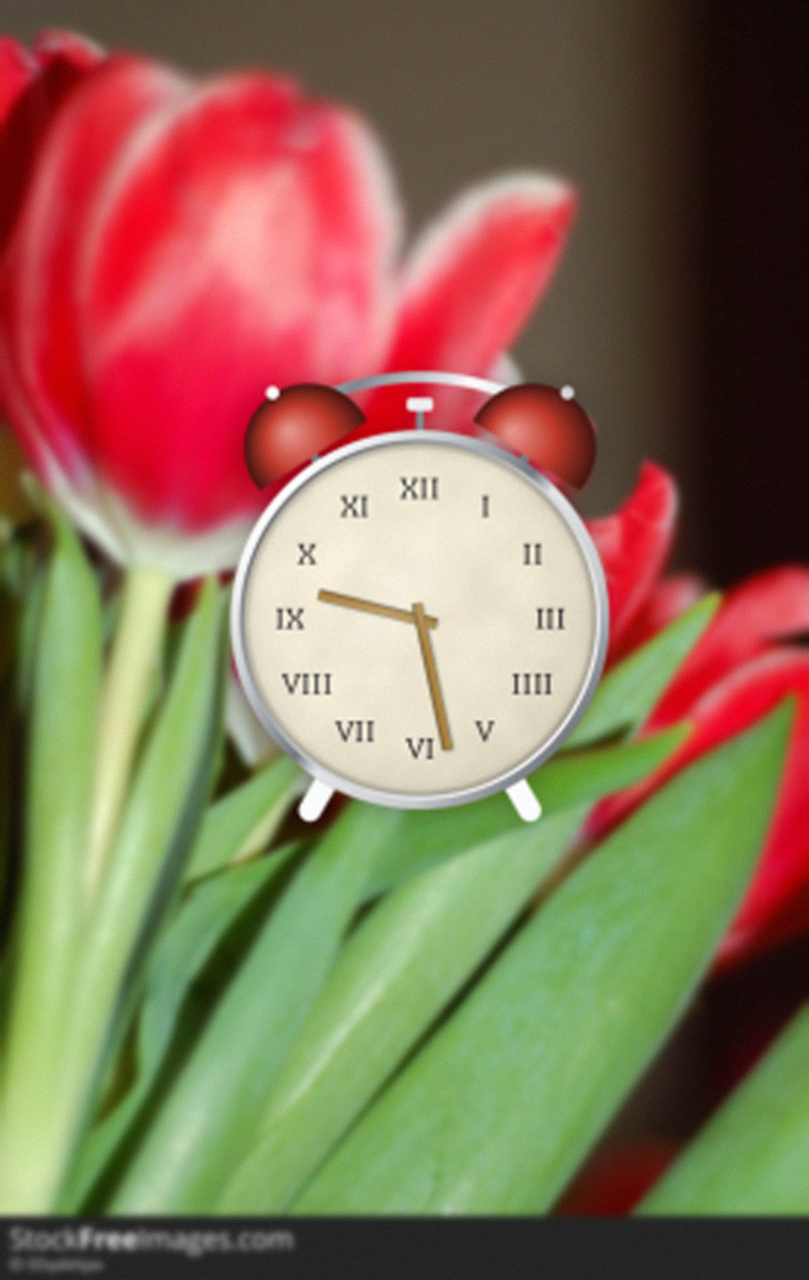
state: 9:28
